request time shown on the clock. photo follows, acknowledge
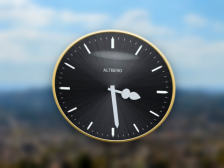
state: 3:29
